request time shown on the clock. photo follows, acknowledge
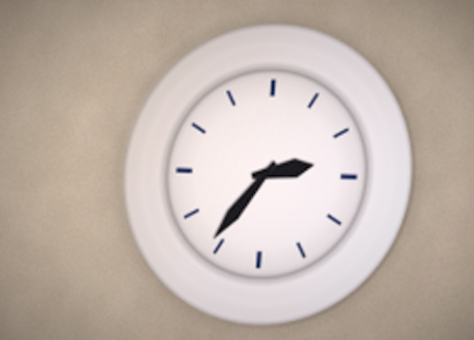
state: 2:36
